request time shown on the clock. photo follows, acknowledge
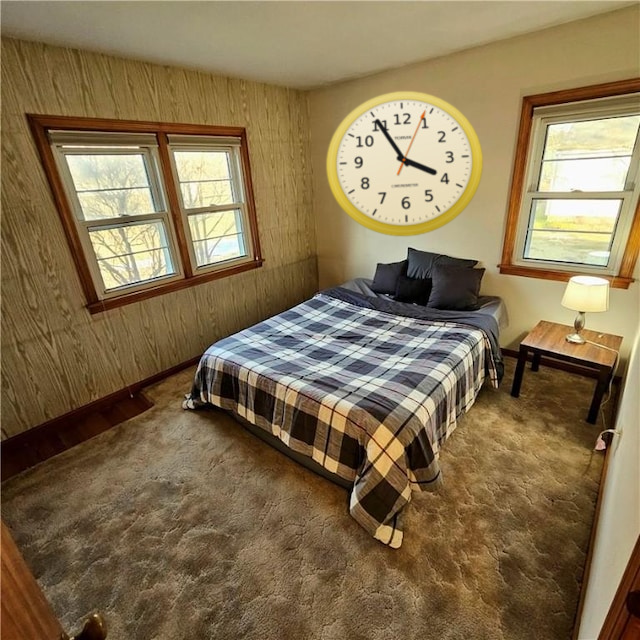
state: 3:55:04
